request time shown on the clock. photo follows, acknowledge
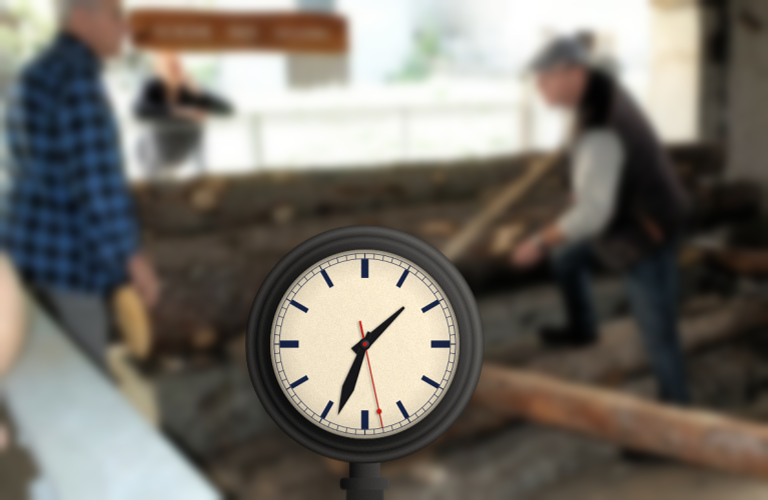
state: 1:33:28
